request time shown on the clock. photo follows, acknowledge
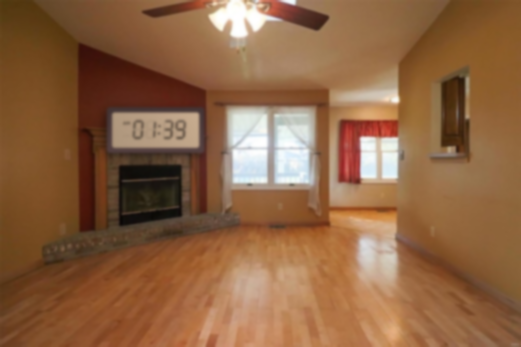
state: 1:39
